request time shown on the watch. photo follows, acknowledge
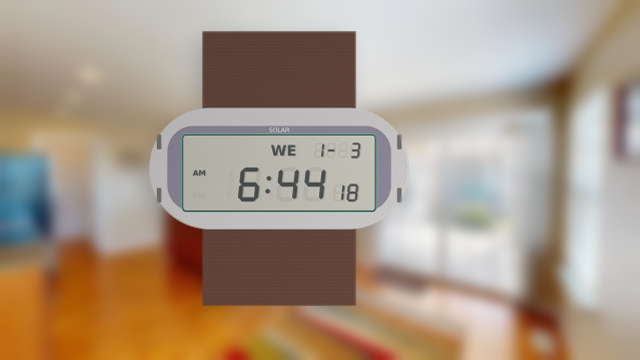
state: 6:44:18
